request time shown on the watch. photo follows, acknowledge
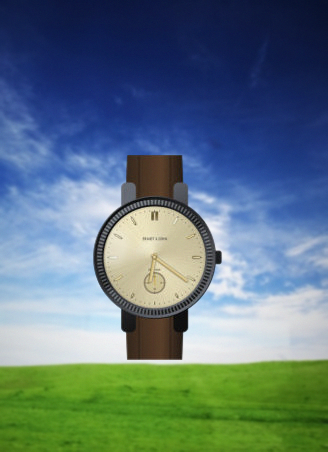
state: 6:21
